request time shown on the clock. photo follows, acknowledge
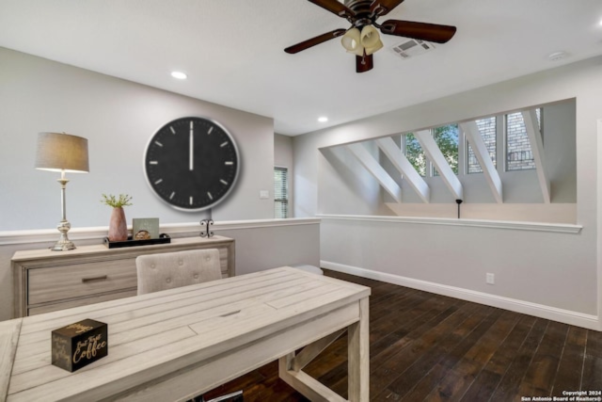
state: 12:00
